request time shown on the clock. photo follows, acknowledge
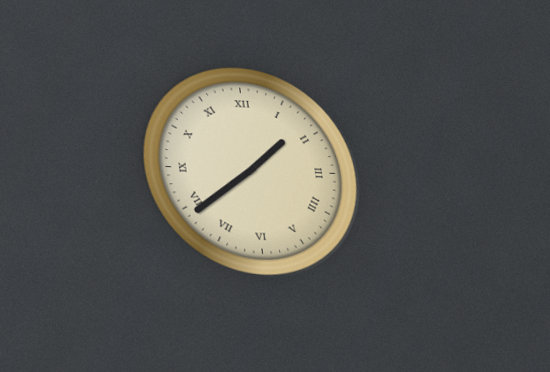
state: 1:39
